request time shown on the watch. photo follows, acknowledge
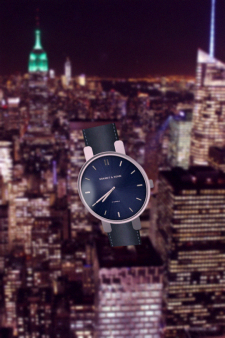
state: 7:40
